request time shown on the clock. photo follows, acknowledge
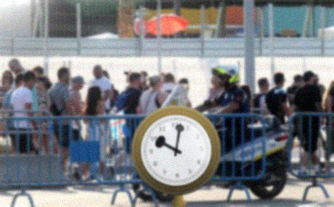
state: 10:02
